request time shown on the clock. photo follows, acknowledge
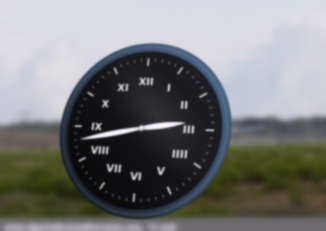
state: 2:43
